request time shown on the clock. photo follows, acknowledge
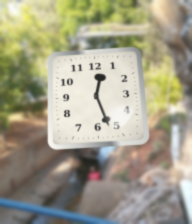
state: 12:27
